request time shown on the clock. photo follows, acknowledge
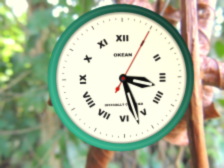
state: 3:27:05
